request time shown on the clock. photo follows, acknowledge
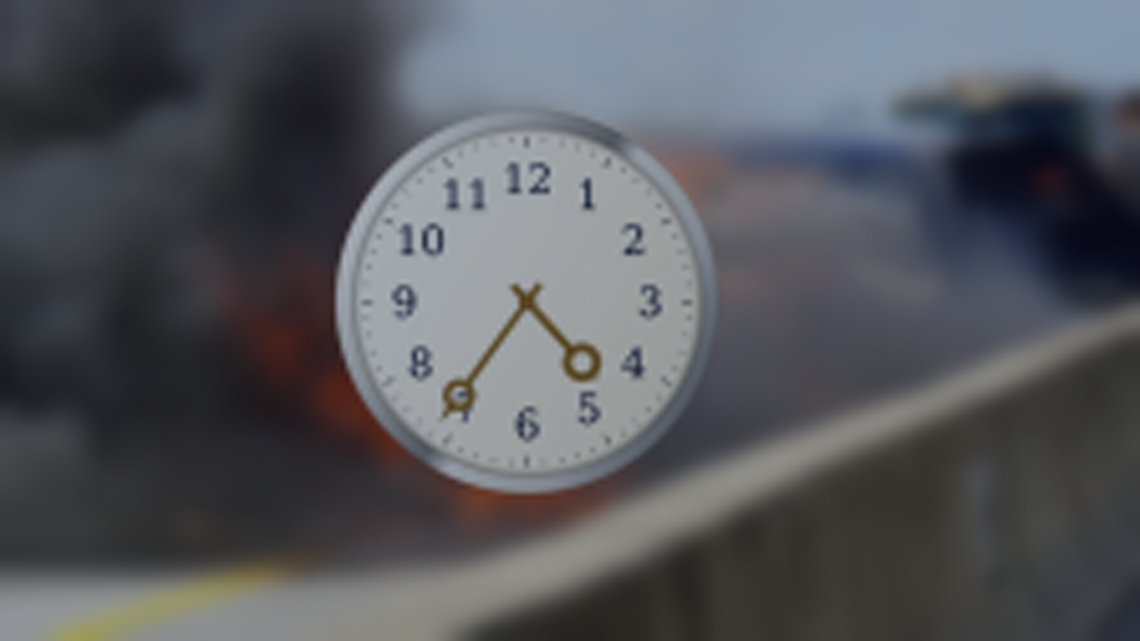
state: 4:36
